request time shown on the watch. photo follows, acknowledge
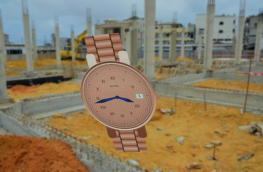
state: 3:43
